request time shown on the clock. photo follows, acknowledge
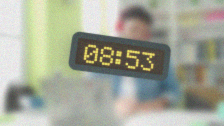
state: 8:53
